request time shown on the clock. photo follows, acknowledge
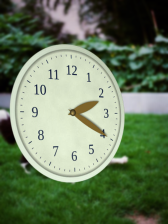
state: 2:20
